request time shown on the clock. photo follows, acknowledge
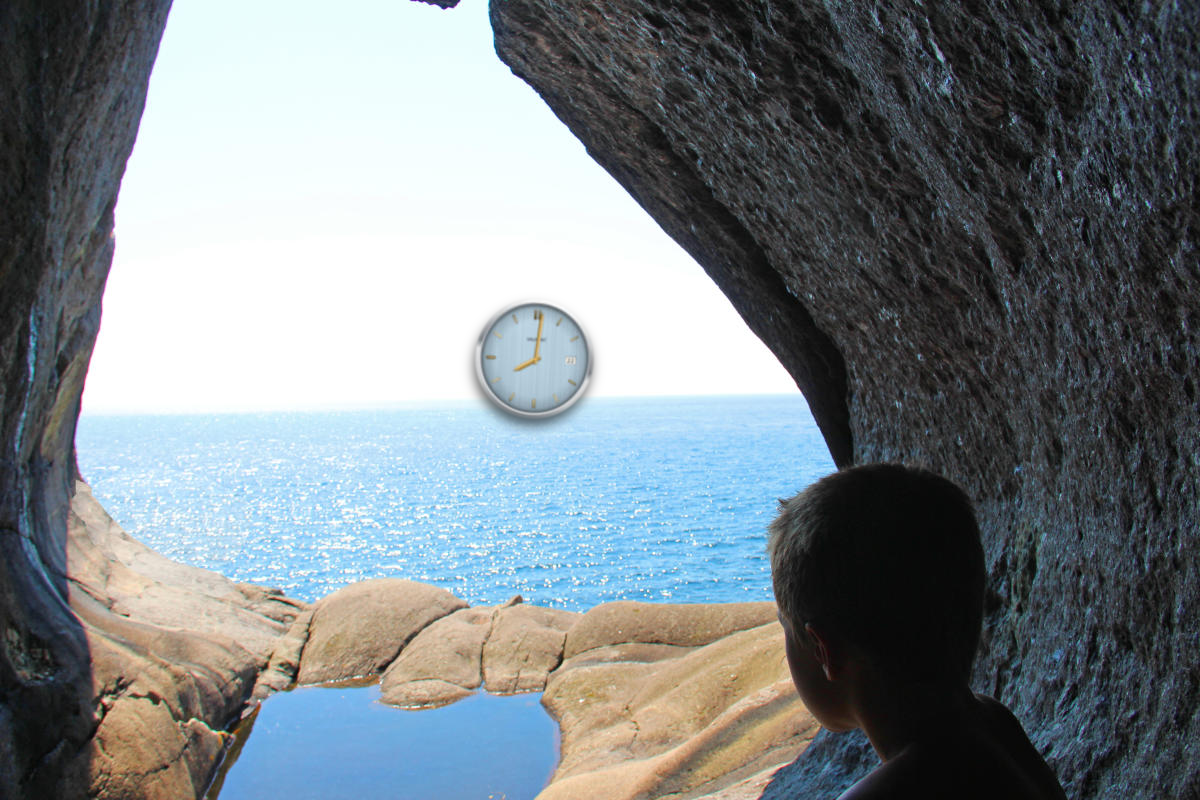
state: 8:01
